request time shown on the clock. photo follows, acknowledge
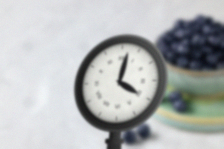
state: 4:02
